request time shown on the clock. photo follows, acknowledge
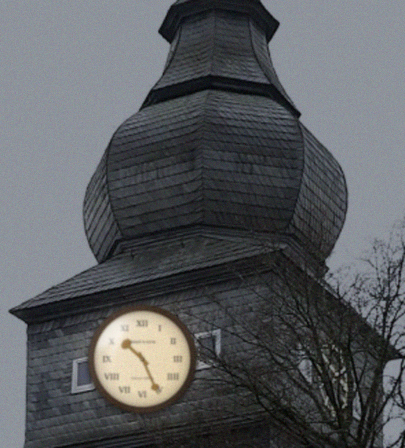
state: 10:26
